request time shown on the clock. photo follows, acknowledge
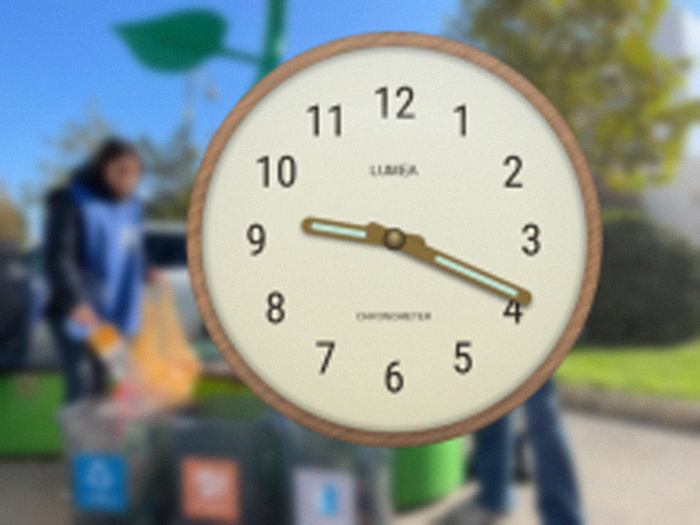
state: 9:19
